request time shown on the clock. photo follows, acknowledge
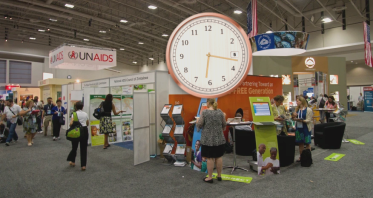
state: 6:17
